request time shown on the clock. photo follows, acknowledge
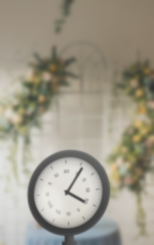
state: 4:06
